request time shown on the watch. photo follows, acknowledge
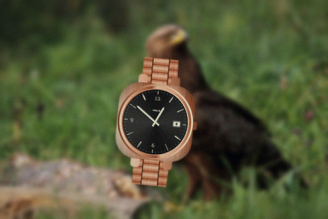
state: 12:51
